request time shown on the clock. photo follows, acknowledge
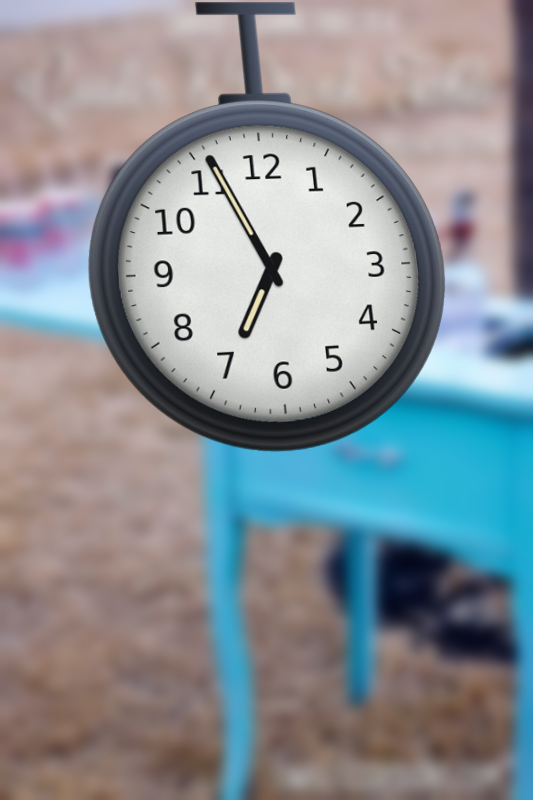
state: 6:56
